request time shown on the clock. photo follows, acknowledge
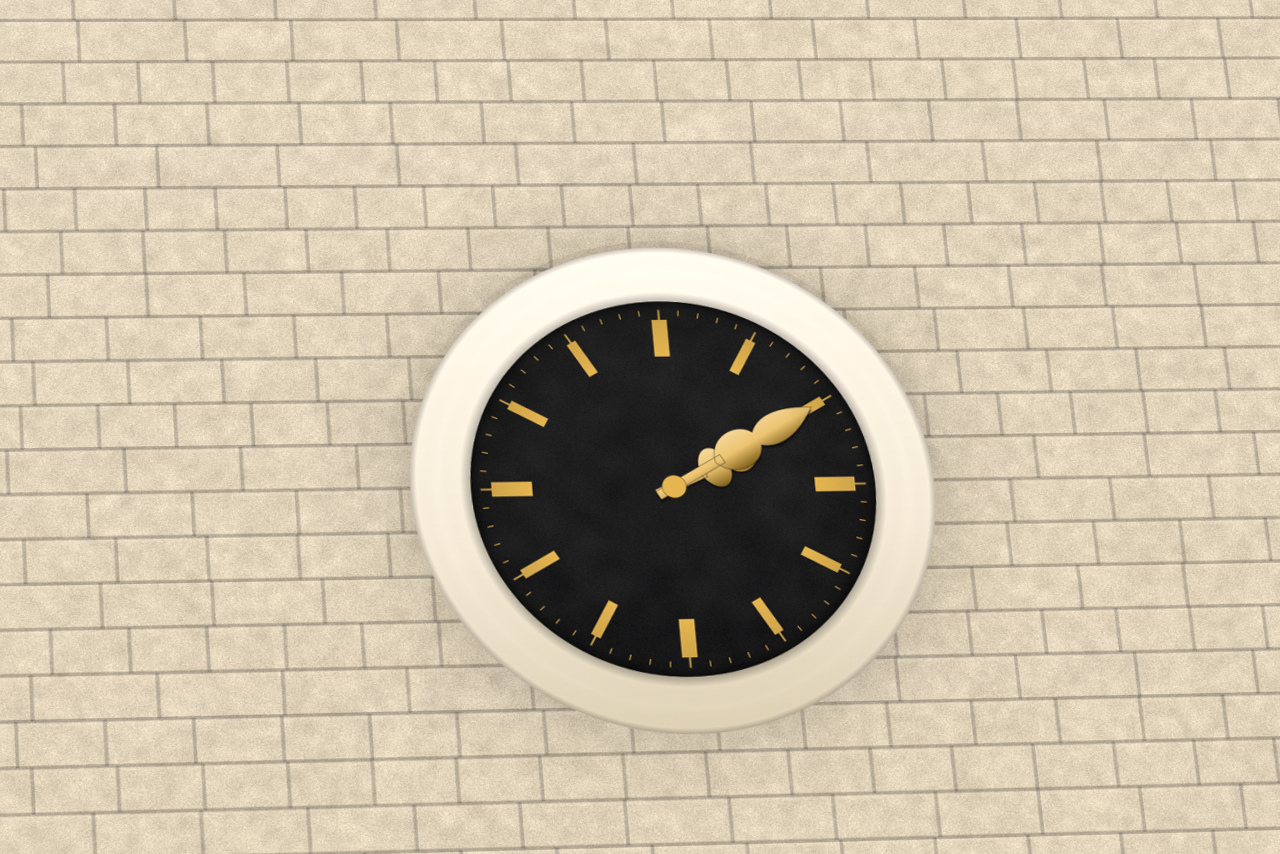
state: 2:10
